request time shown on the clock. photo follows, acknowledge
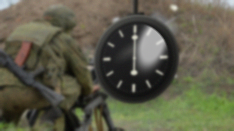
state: 6:00
